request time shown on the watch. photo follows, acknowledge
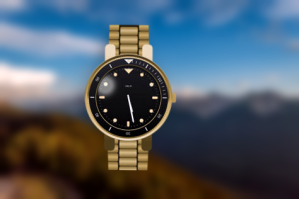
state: 5:28
